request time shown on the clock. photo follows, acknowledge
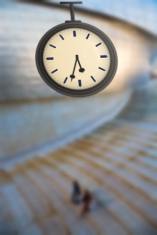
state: 5:33
